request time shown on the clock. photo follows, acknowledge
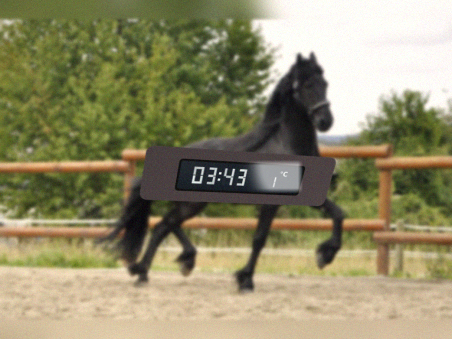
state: 3:43
